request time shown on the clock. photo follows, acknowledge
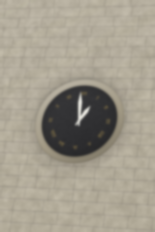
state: 12:59
